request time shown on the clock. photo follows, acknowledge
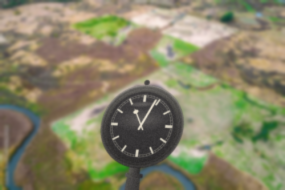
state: 11:04
